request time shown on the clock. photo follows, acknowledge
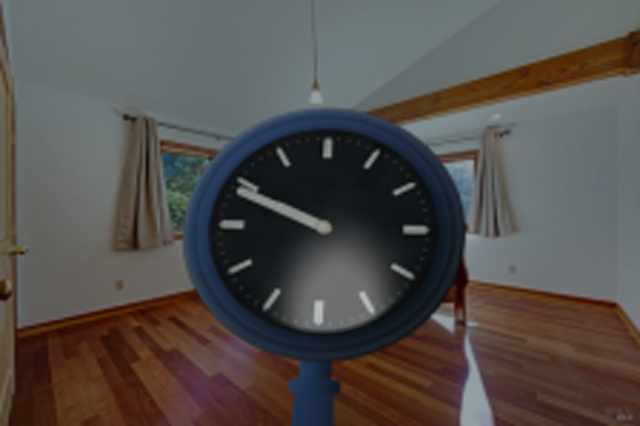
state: 9:49
